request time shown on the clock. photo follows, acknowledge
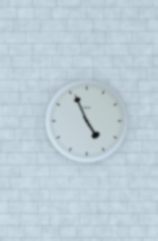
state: 4:56
